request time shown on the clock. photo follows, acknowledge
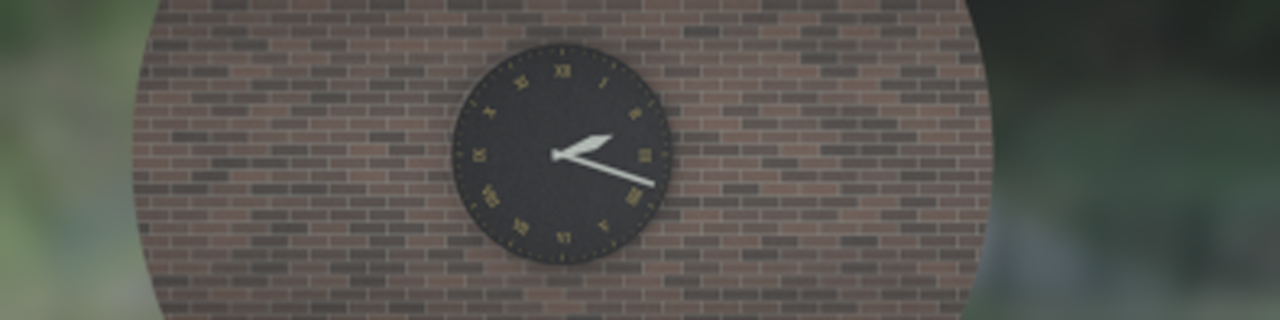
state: 2:18
